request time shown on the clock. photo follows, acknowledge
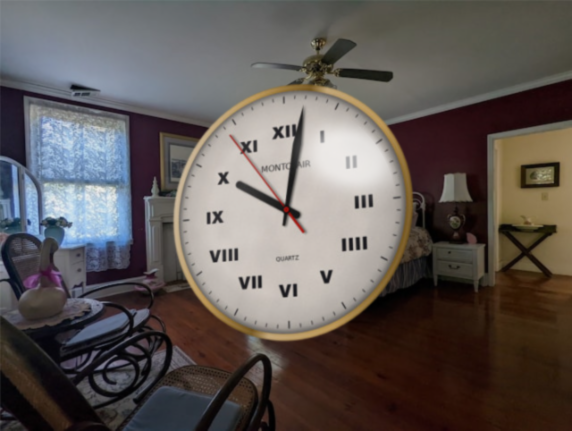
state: 10:01:54
